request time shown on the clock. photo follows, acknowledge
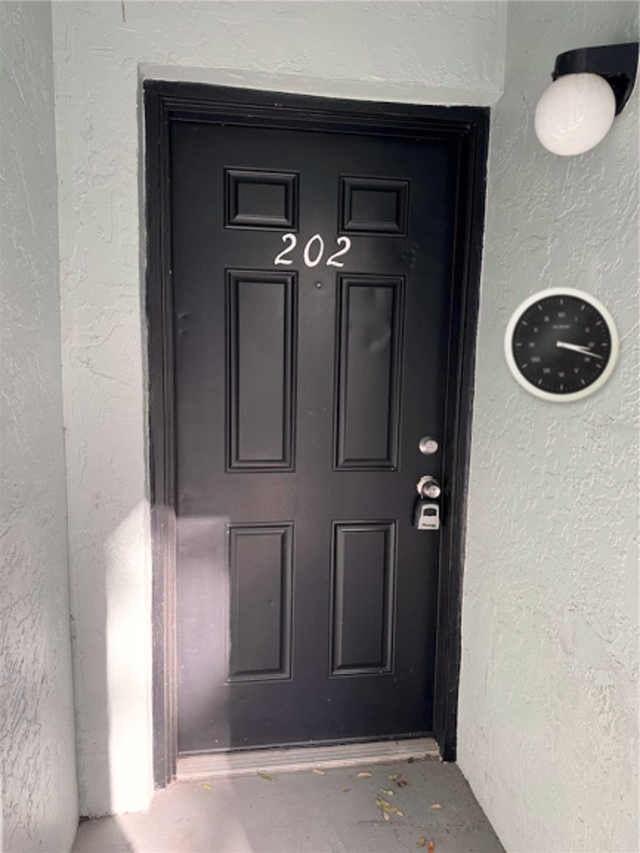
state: 3:18
